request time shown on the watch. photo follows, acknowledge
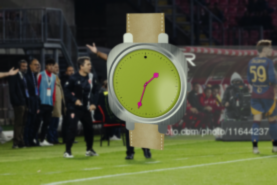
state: 1:33
